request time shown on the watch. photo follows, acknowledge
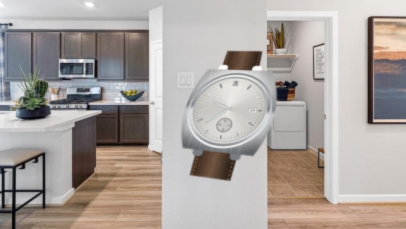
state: 9:38
